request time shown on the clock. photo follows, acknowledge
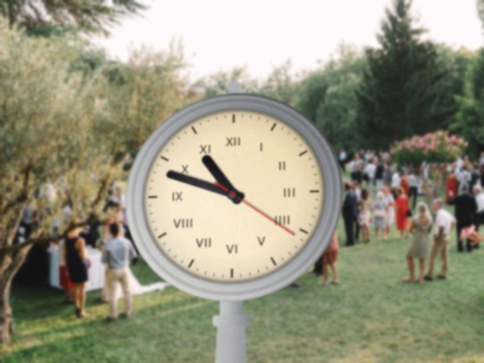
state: 10:48:21
